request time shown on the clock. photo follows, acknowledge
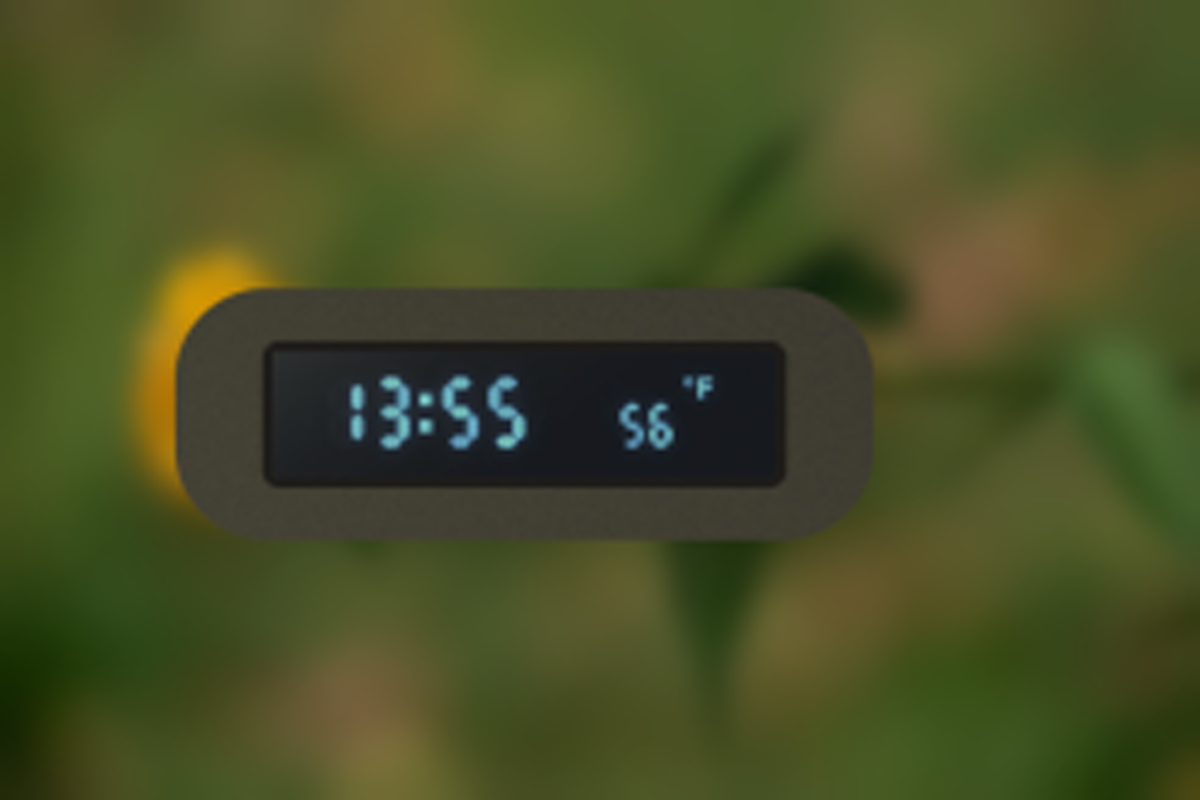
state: 13:55
